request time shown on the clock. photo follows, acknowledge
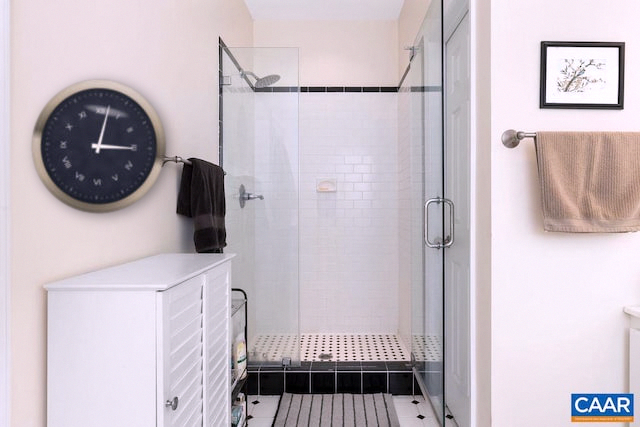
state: 3:02
